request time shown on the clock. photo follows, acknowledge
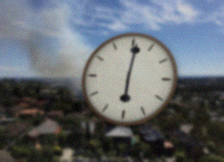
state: 6:01
